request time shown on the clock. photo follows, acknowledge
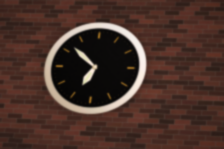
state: 6:52
